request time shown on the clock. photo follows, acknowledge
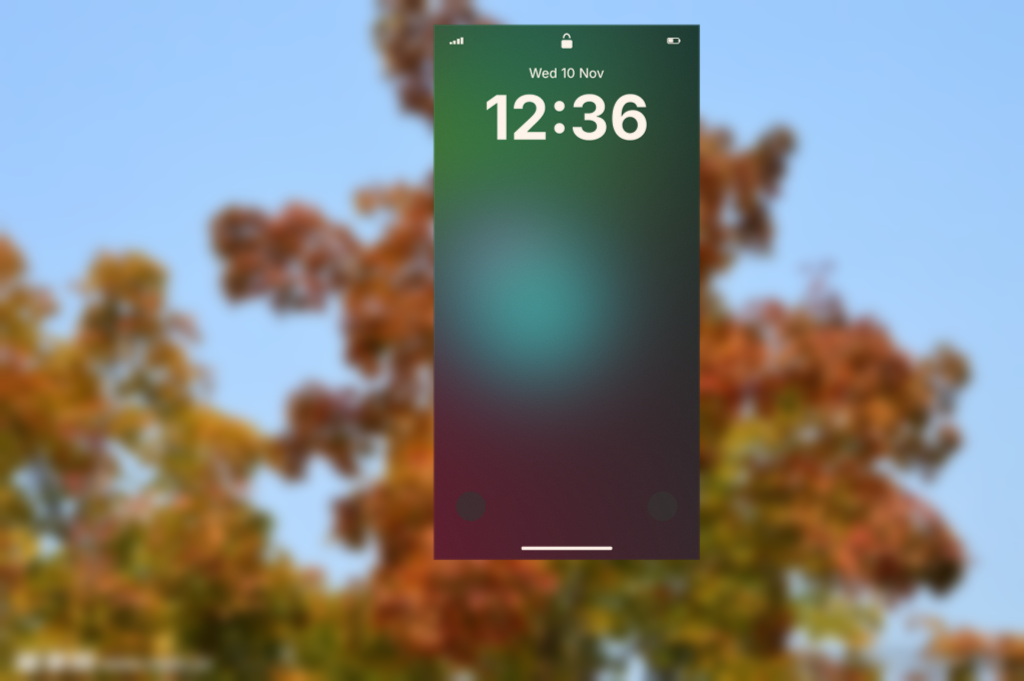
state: 12:36
